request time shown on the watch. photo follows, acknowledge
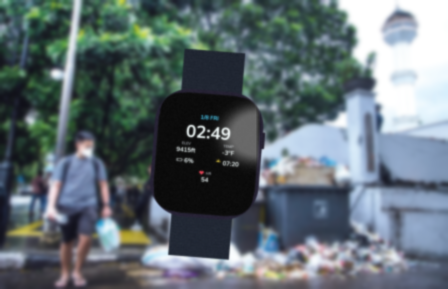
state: 2:49
